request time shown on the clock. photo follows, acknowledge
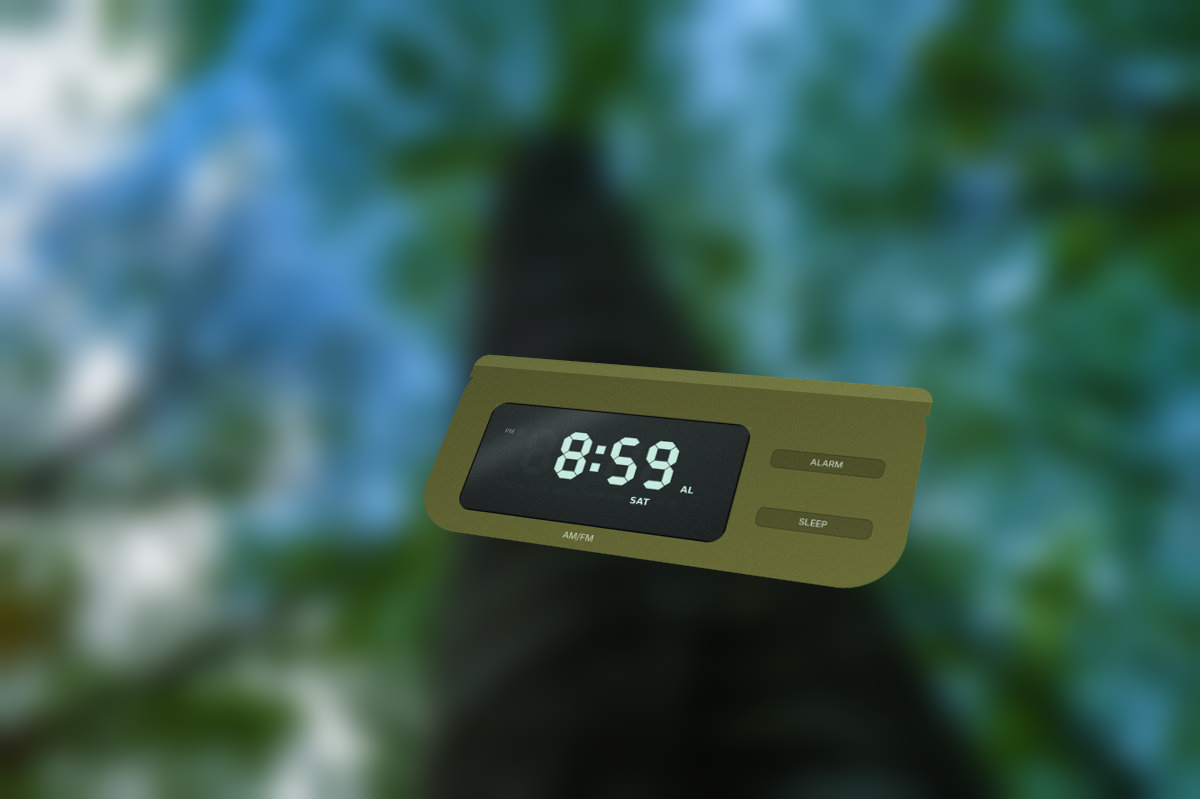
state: 8:59
